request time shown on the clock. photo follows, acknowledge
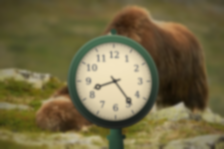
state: 8:24
